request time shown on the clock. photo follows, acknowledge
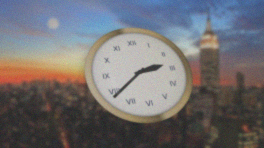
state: 2:39
